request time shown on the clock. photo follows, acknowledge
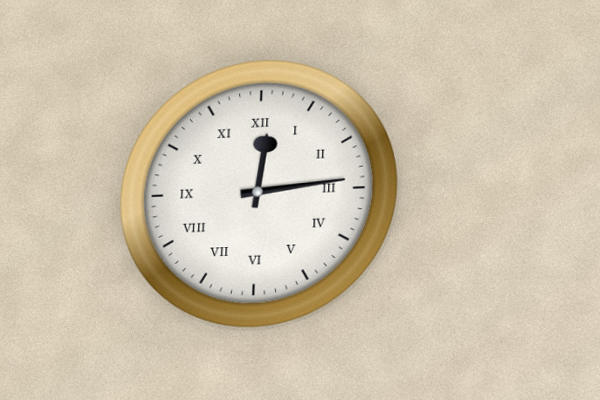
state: 12:14
